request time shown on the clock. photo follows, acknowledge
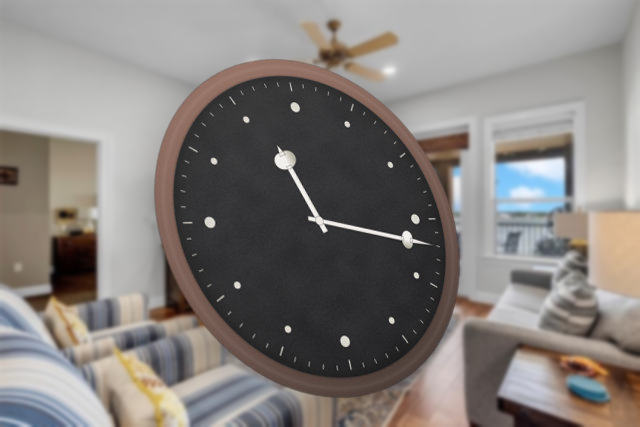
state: 11:17
